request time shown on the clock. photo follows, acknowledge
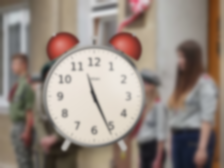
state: 11:26
